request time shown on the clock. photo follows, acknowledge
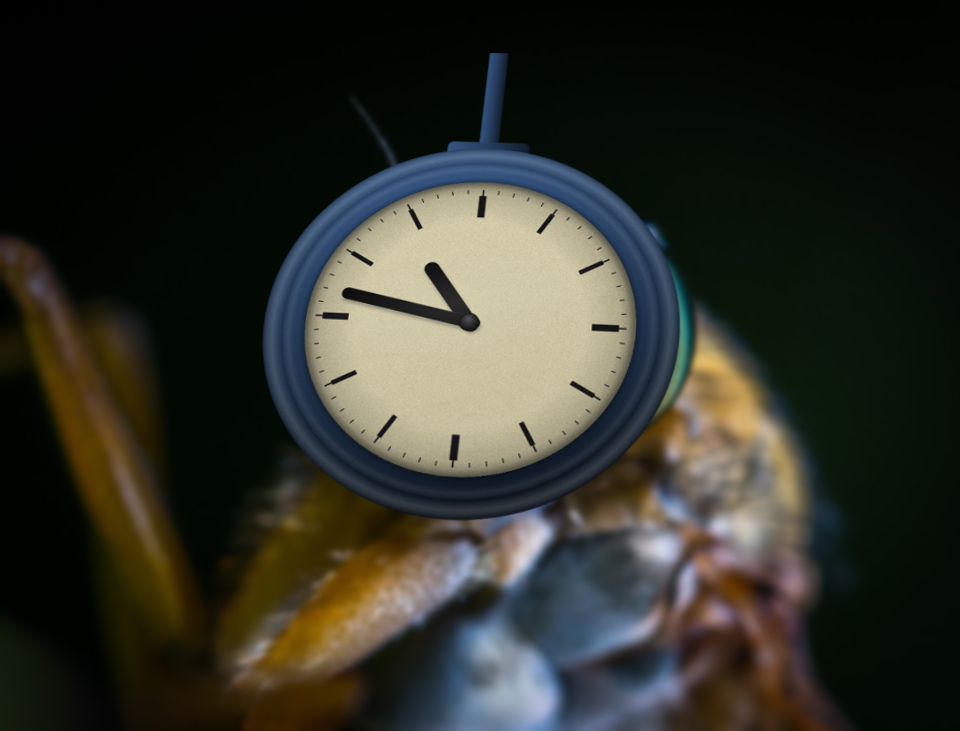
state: 10:47
